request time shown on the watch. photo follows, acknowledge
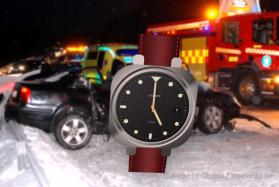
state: 5:00
